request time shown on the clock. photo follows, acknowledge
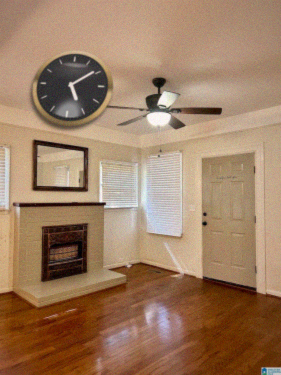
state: 5:09
